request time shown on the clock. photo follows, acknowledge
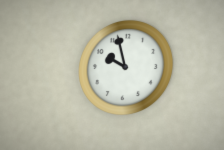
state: 9:57
